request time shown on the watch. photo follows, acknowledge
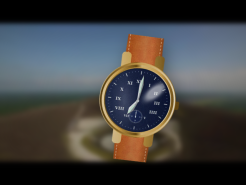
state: 7:01
